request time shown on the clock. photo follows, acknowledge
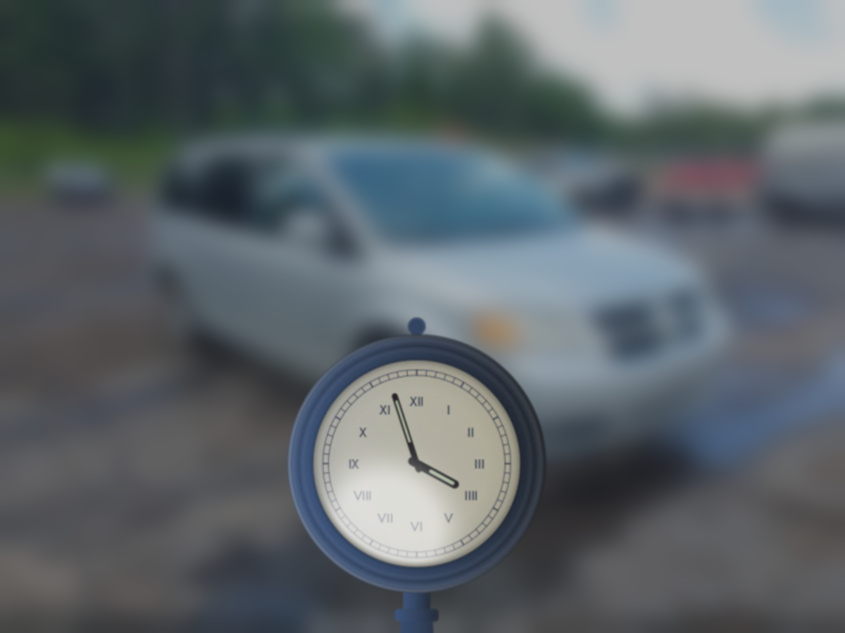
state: 3:57
